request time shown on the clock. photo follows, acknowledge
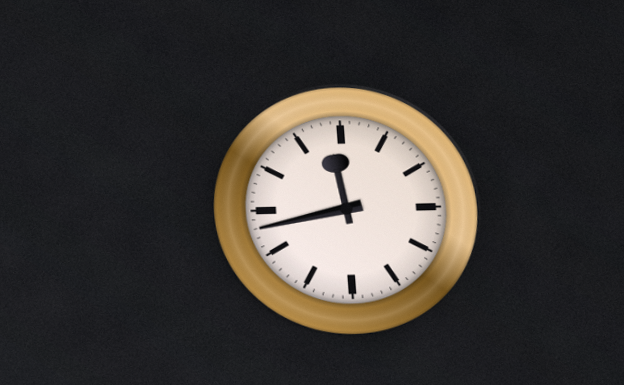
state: 11:43
